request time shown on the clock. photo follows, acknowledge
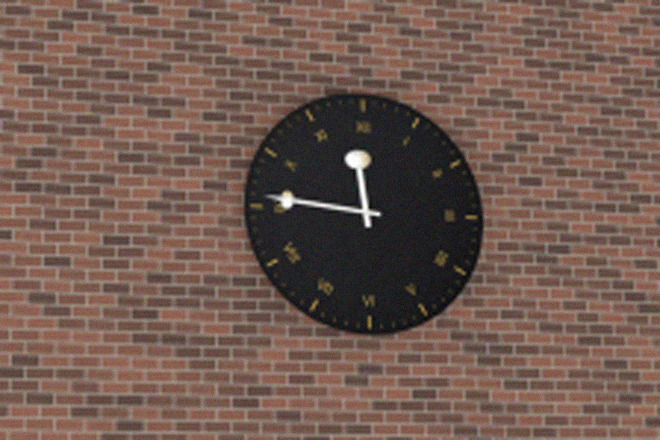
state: 11:46
